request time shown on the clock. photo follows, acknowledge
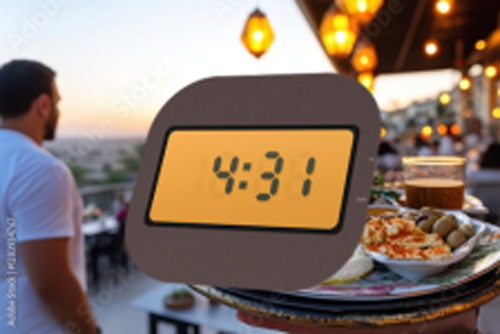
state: 4:31
